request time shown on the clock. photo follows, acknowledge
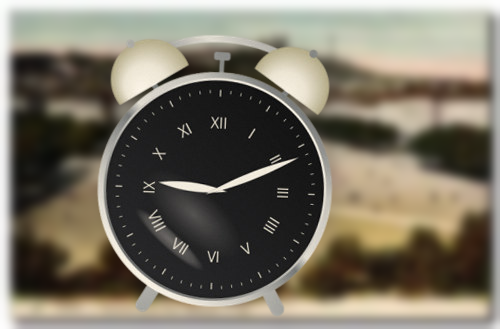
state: 9:11
